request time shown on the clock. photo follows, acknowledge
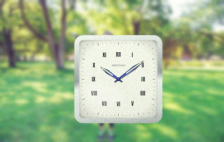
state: 10:09
